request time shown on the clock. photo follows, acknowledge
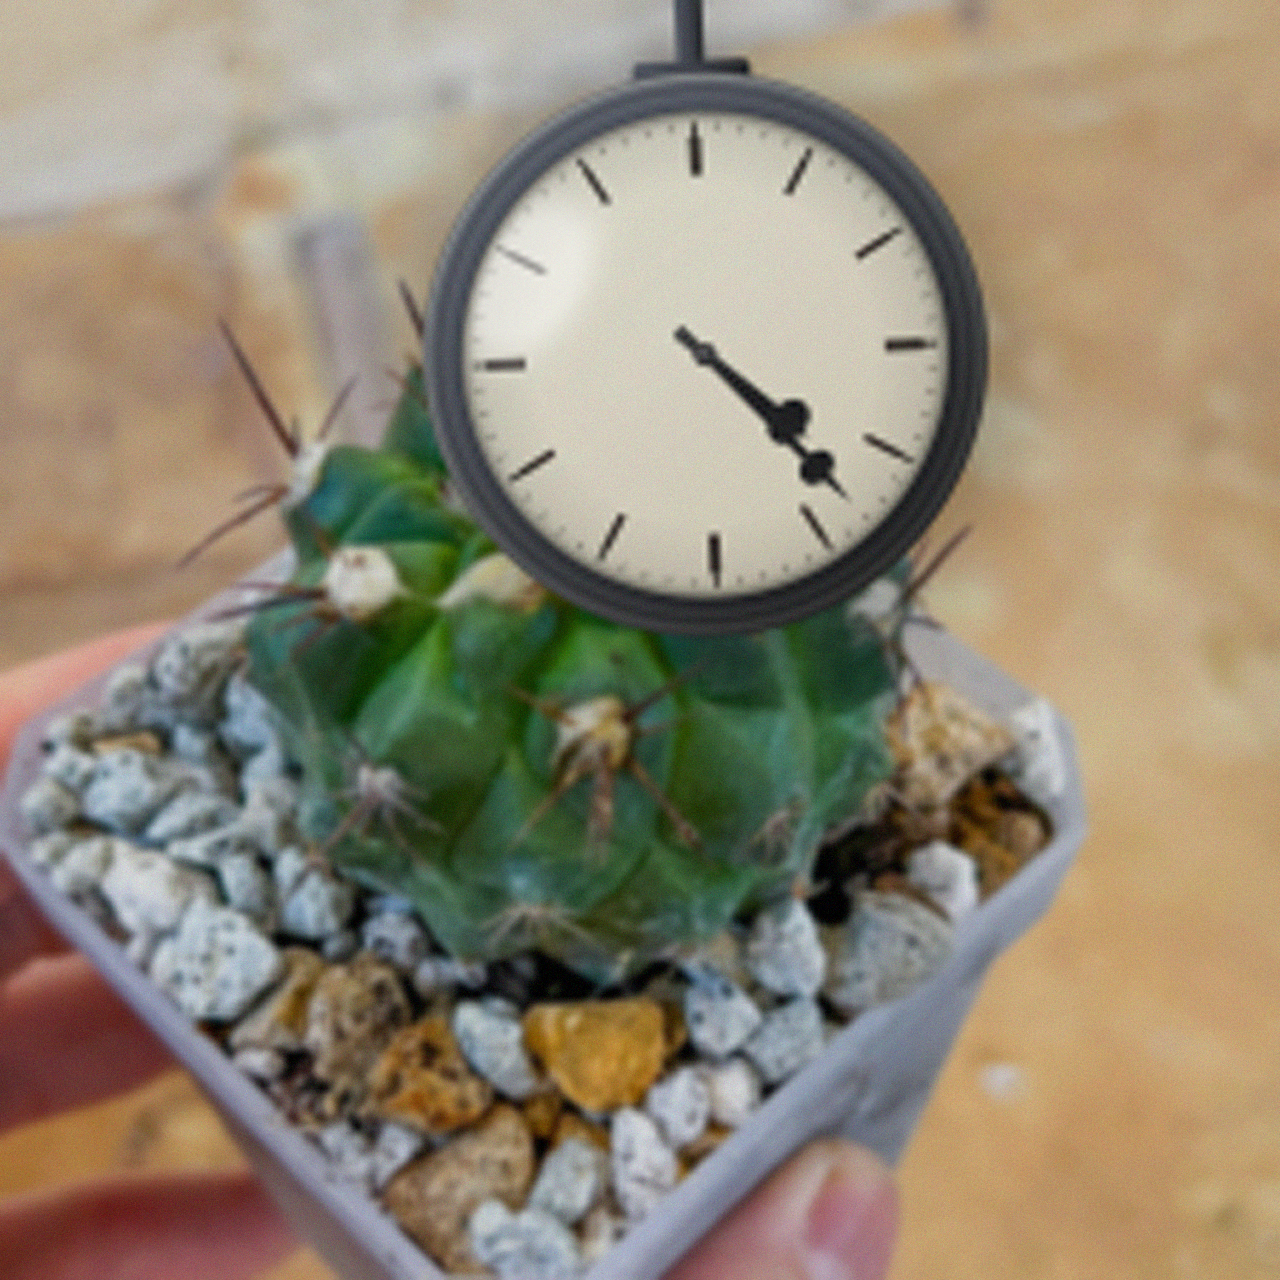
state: 4:23
